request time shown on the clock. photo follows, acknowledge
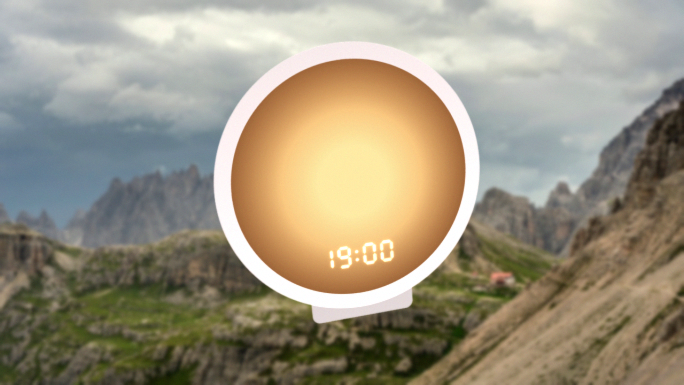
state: 19:00
